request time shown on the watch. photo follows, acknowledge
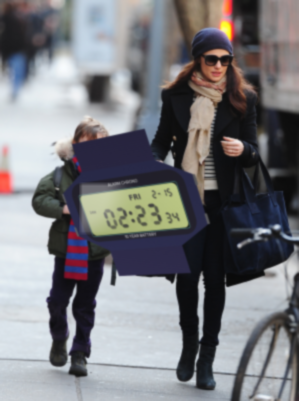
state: 2:23:34
